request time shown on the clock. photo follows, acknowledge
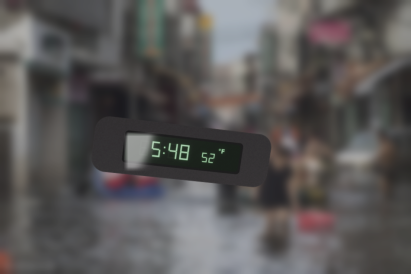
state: 5:48
